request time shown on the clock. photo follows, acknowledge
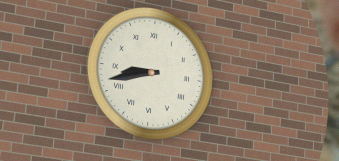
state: 8:42
